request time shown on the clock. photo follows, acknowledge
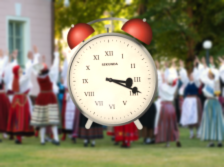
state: 3:19
